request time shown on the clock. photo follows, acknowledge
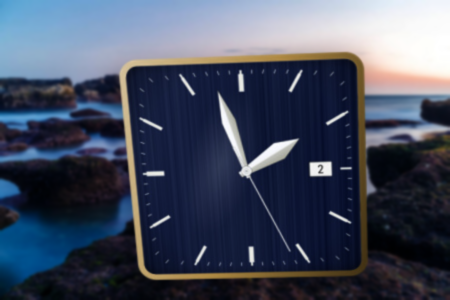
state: 1:57:26
